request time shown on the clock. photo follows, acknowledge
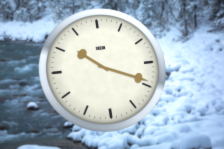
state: 10:19
